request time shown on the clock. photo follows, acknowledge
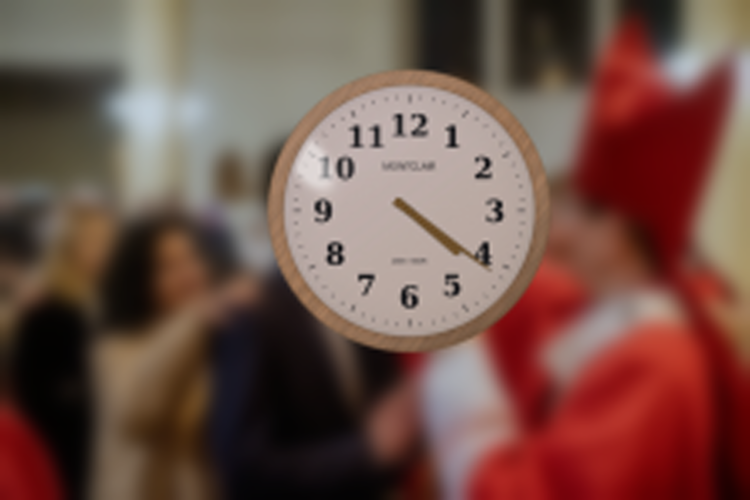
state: 4:21
